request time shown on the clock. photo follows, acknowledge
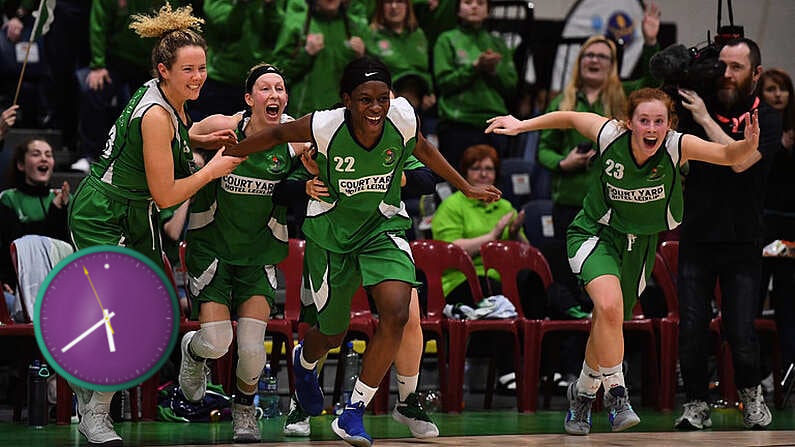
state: 5:38:56
